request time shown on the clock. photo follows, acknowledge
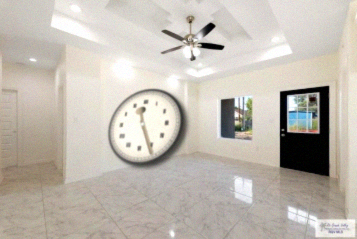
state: 11:26
